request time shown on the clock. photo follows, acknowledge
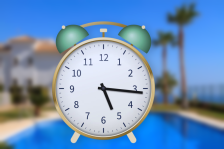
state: 5:16
